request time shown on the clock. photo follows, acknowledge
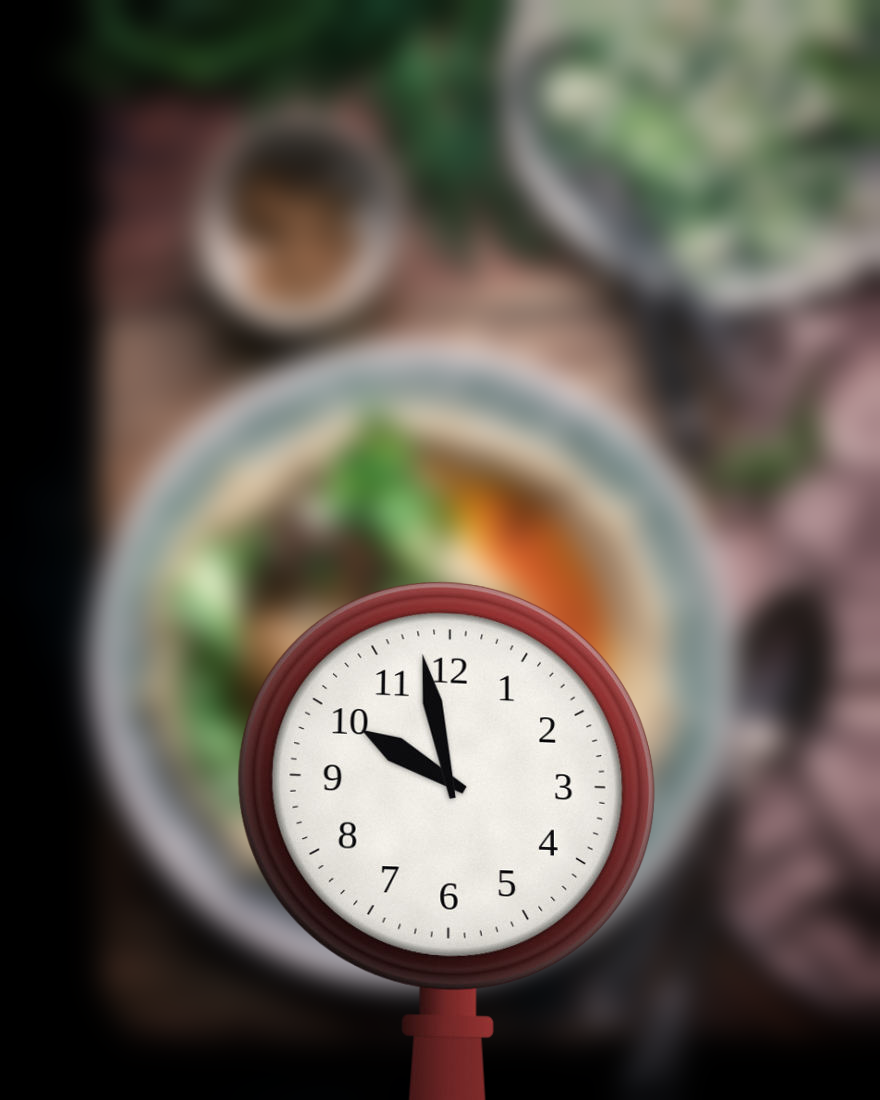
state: 9:58
